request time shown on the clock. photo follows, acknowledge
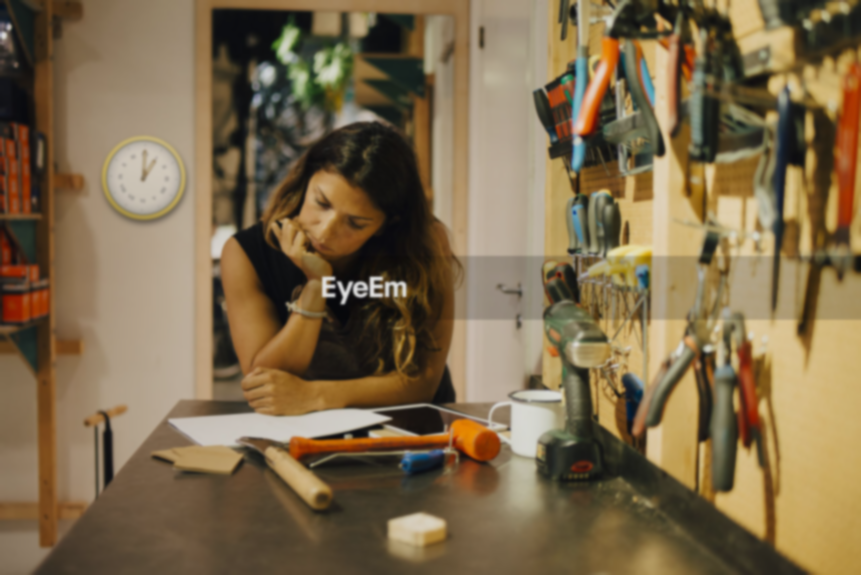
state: 1:00
